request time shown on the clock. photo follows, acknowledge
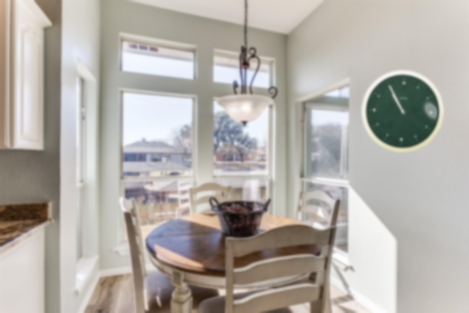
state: 10:55
